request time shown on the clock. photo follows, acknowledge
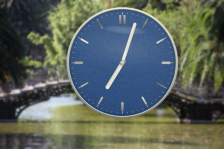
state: 7:03
